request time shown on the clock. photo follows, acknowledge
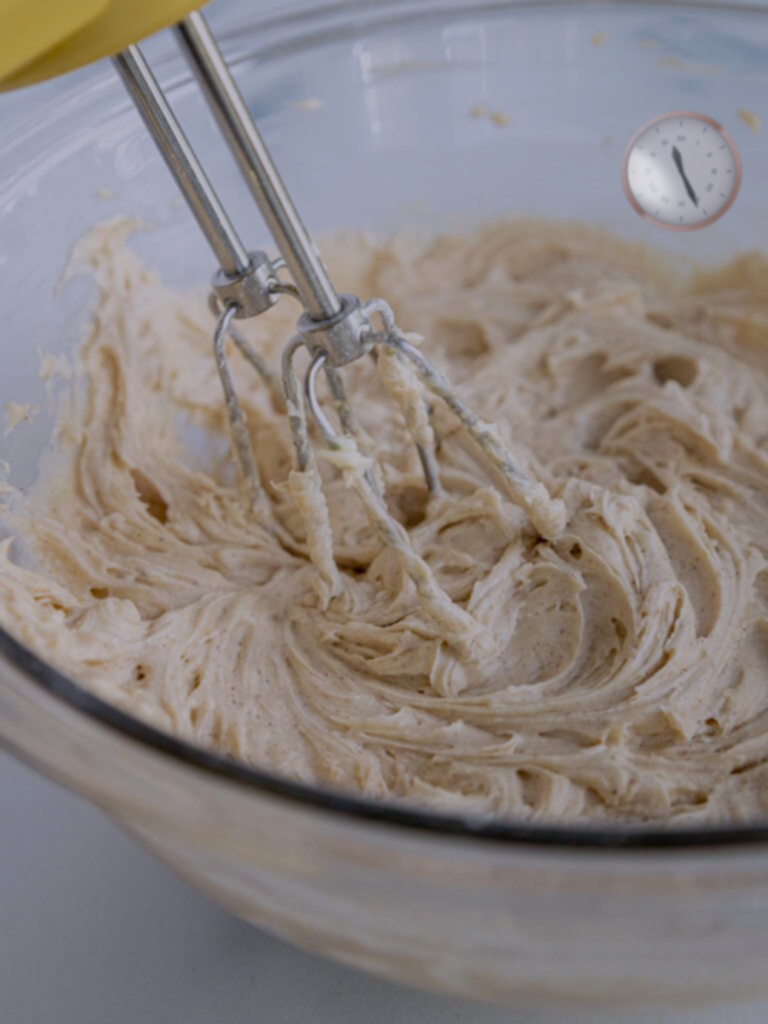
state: 11:26
